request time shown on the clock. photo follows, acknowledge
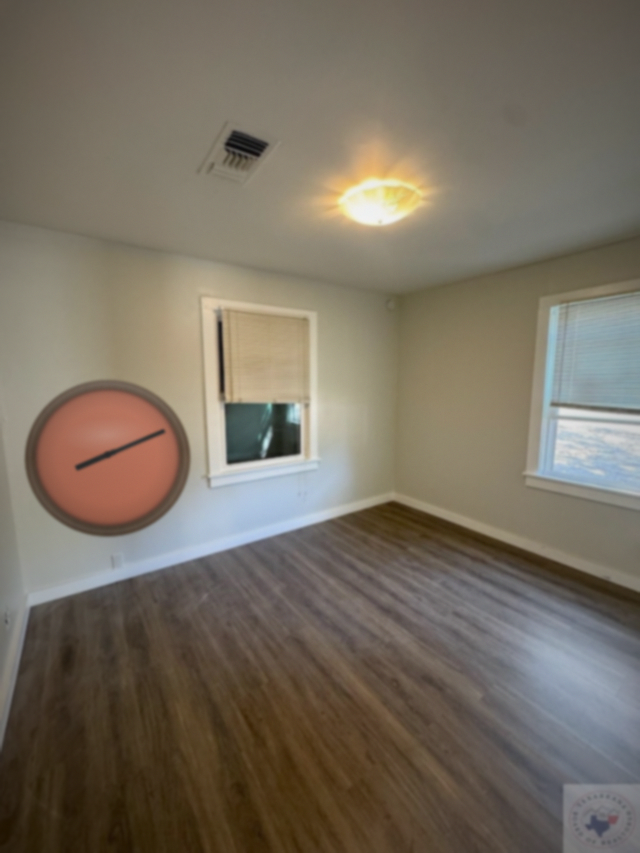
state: 8:11
